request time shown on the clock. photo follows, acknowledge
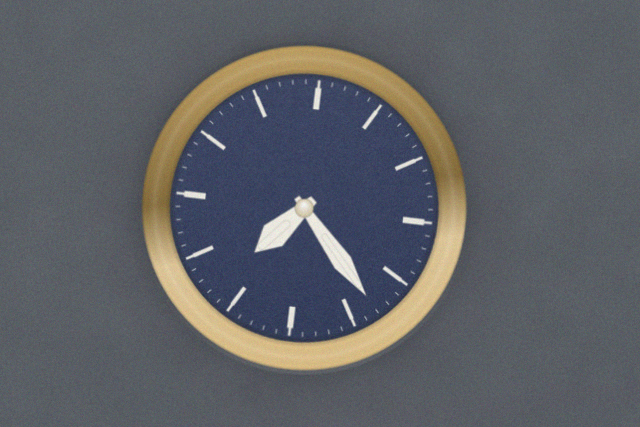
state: 7:23
